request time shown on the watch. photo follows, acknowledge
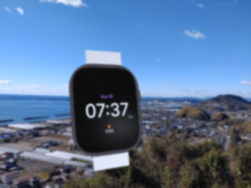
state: 7:37
